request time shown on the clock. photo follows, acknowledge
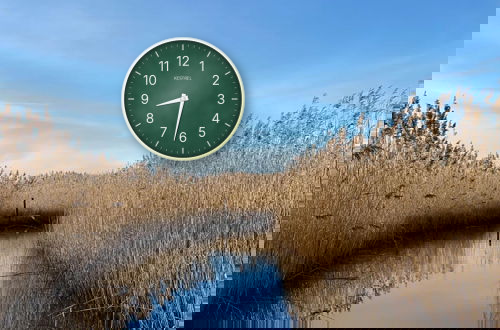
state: 8:32
